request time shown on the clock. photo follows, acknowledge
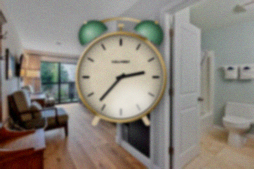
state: 2:37
